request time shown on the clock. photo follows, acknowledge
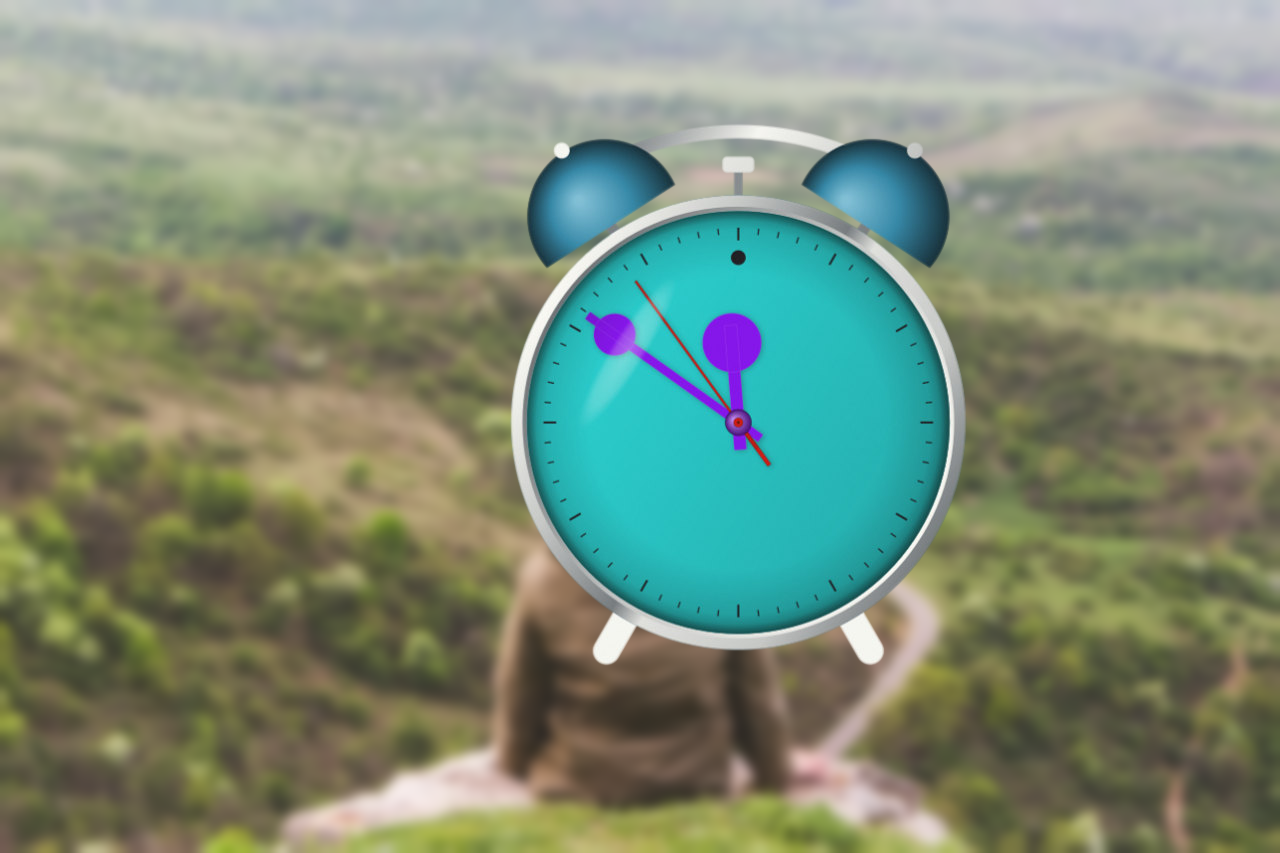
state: 11:50:54
